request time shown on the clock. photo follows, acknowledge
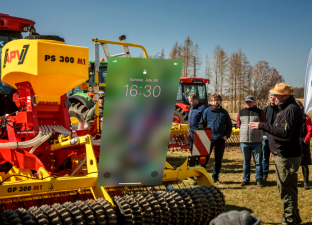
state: 16:30
